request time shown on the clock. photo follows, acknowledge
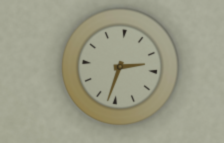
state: 2:32
